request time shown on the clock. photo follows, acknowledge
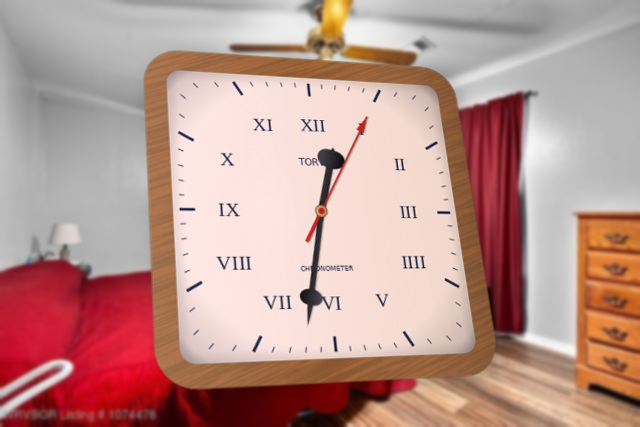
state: 12:32:05
